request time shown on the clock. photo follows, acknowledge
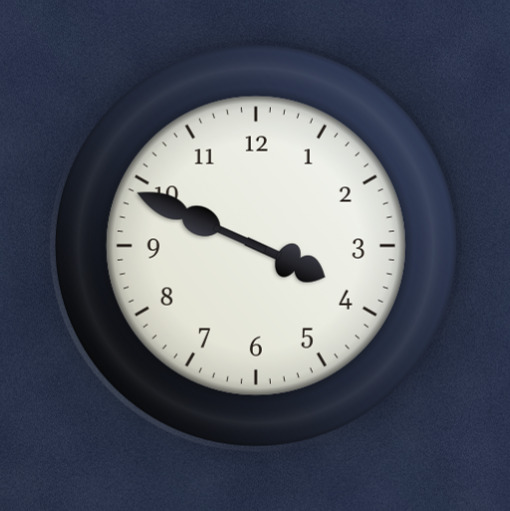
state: 3:49
